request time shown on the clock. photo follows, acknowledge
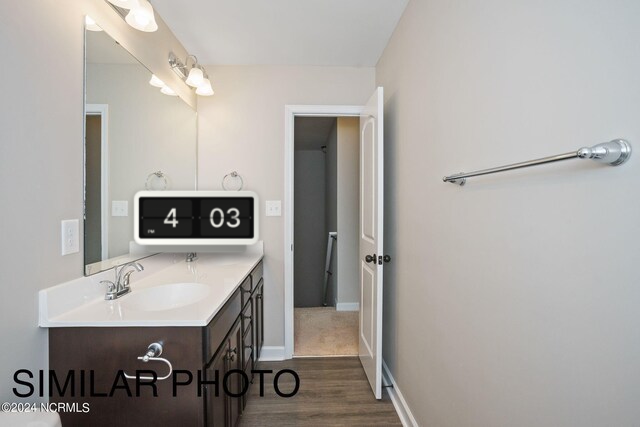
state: 4:03
